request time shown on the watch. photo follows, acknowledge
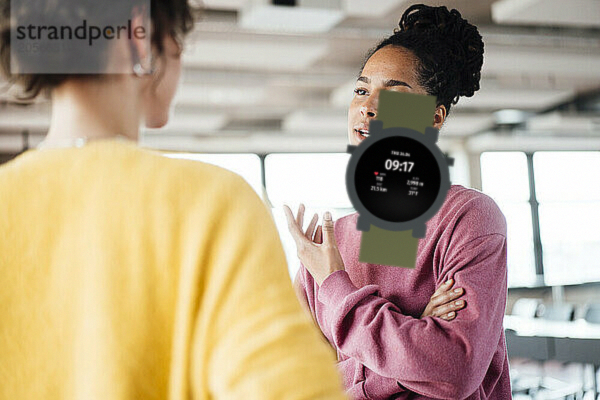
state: 9:17
